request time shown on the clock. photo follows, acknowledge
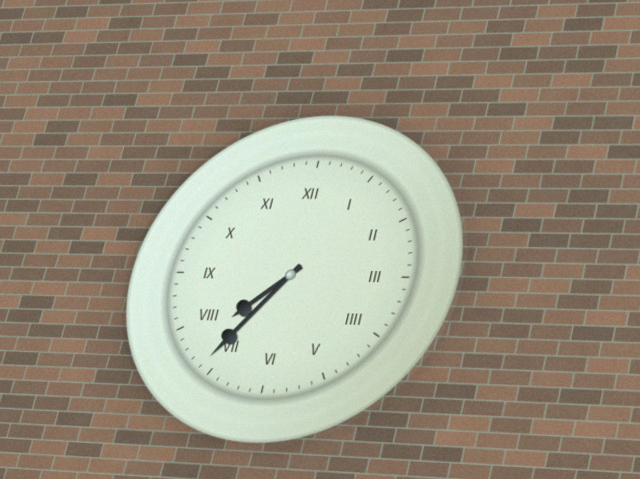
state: 7:36
